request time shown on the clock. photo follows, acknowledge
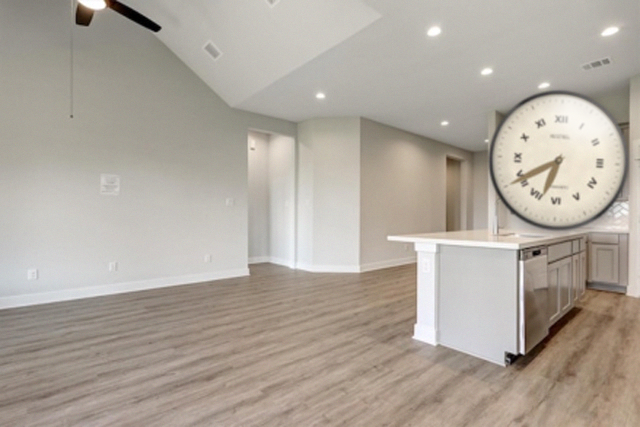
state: 6:40
